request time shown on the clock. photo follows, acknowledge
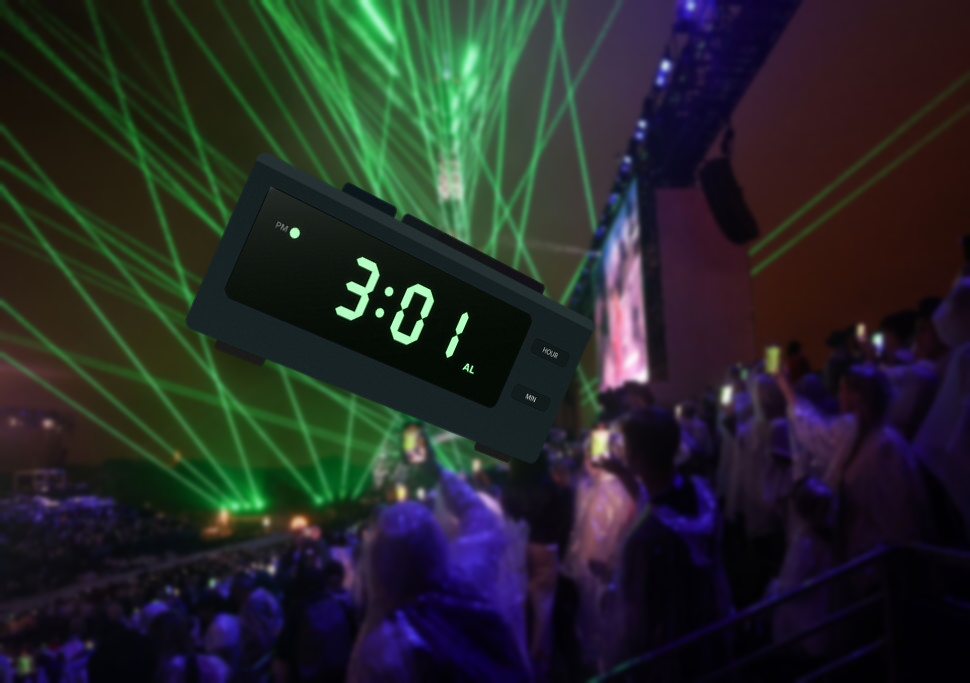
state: 3:01
